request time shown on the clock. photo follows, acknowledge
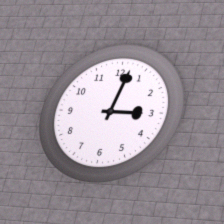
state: 3:02
